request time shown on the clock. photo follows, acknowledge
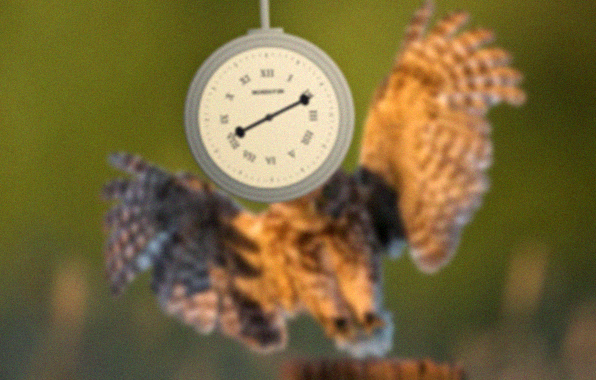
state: 8:11
